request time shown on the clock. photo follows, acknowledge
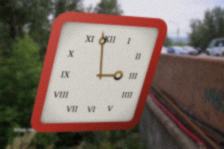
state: 2:58
